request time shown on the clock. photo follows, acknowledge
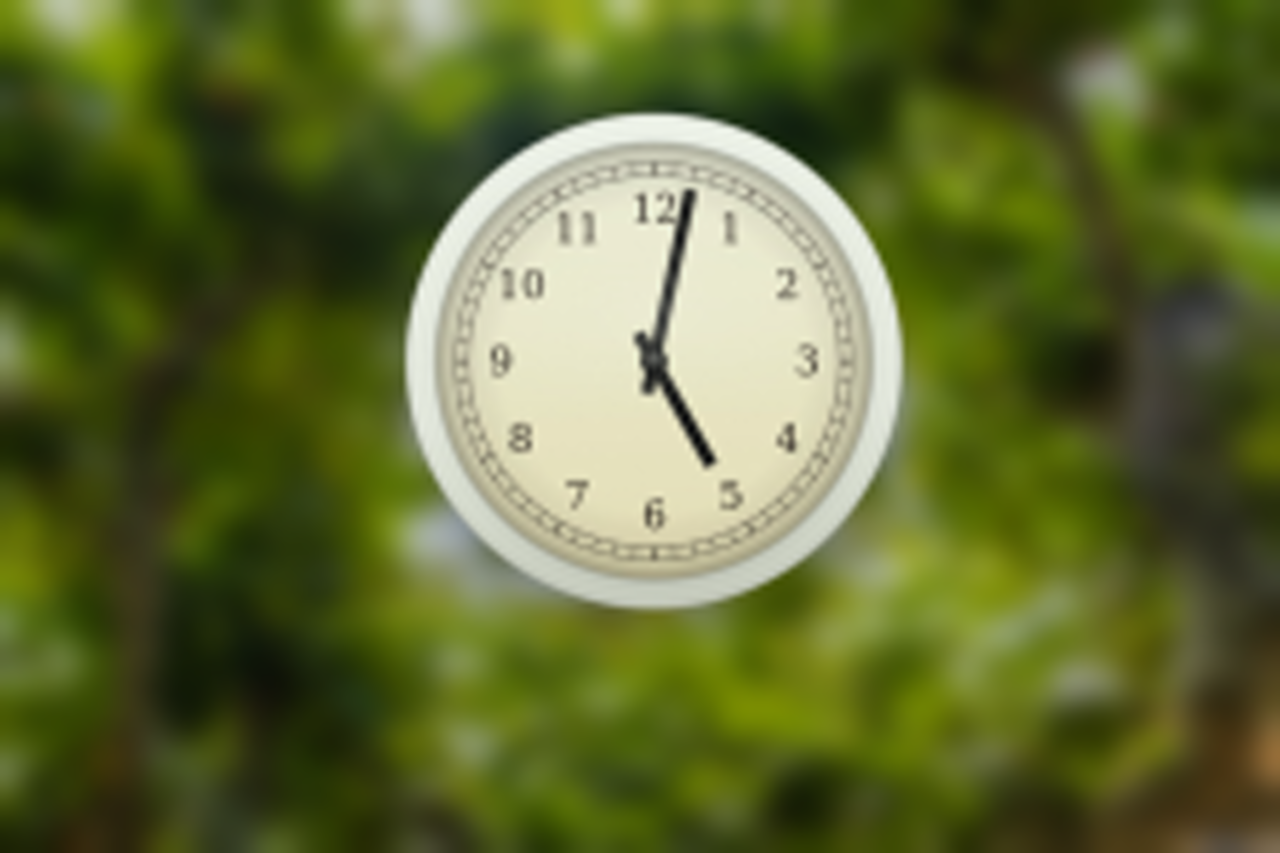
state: 5:02
